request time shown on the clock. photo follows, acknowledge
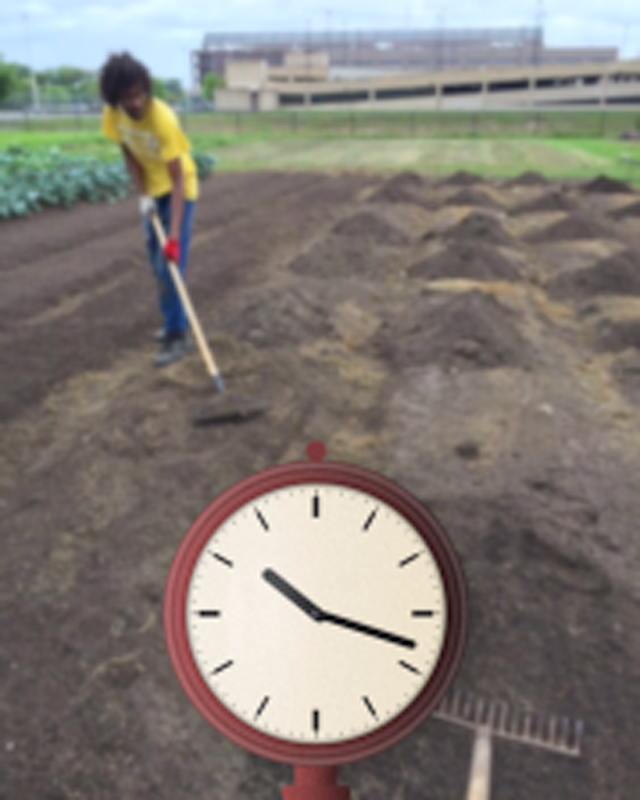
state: 10:18
